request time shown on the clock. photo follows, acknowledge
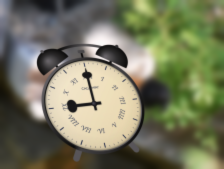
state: 9:00
